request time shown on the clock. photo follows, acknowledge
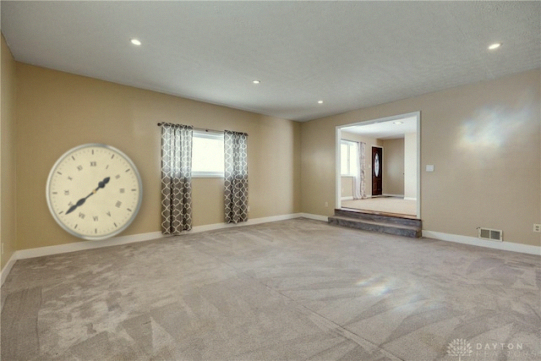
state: 1:39
